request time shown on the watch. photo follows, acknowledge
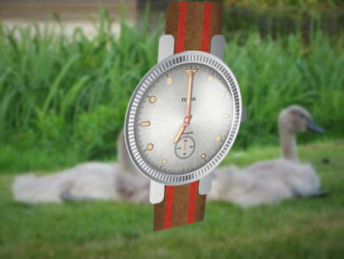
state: 7:00
